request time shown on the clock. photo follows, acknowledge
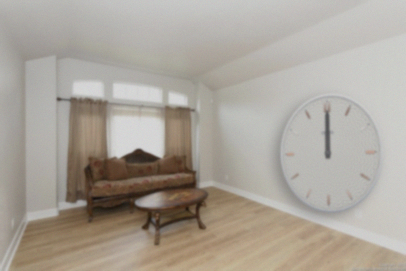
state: 12:00
